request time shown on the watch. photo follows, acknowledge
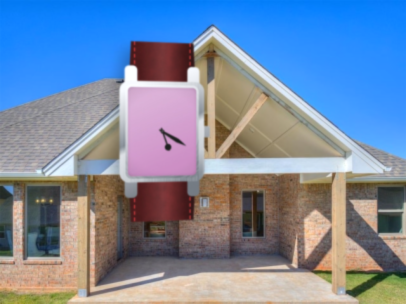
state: 5:20
